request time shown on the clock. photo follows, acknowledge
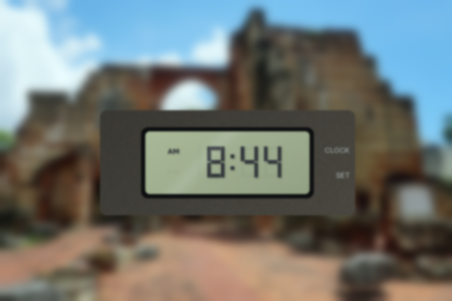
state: 8:44
